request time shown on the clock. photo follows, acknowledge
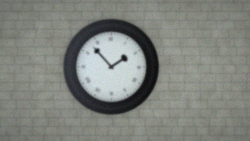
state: 1:53
